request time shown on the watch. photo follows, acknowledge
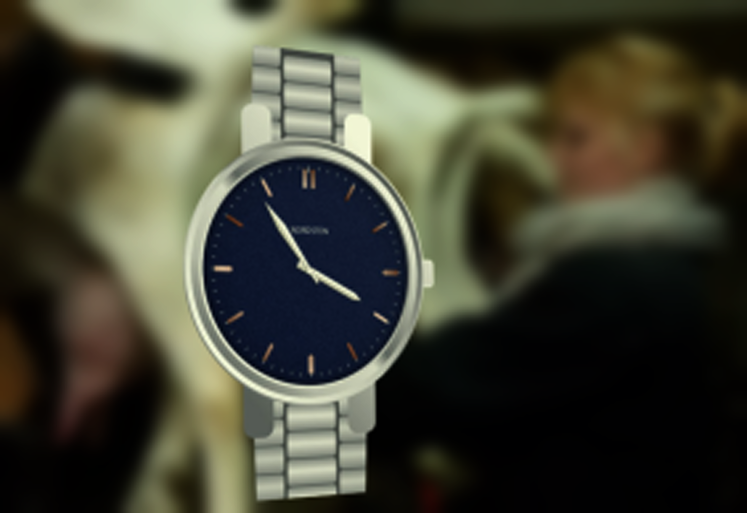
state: 3:54
